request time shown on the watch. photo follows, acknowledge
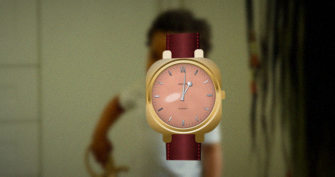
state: 1:01
